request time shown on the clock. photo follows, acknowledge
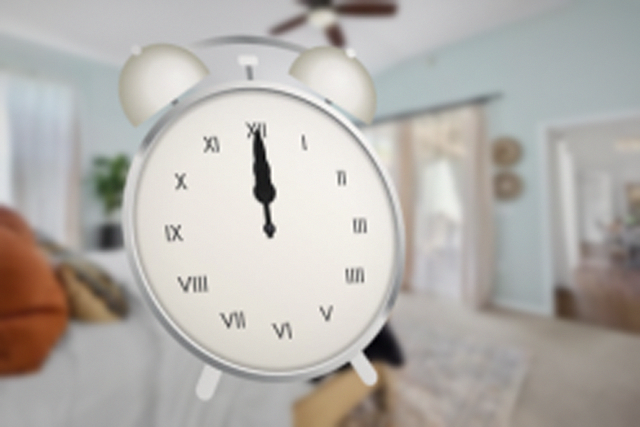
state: 12:00
